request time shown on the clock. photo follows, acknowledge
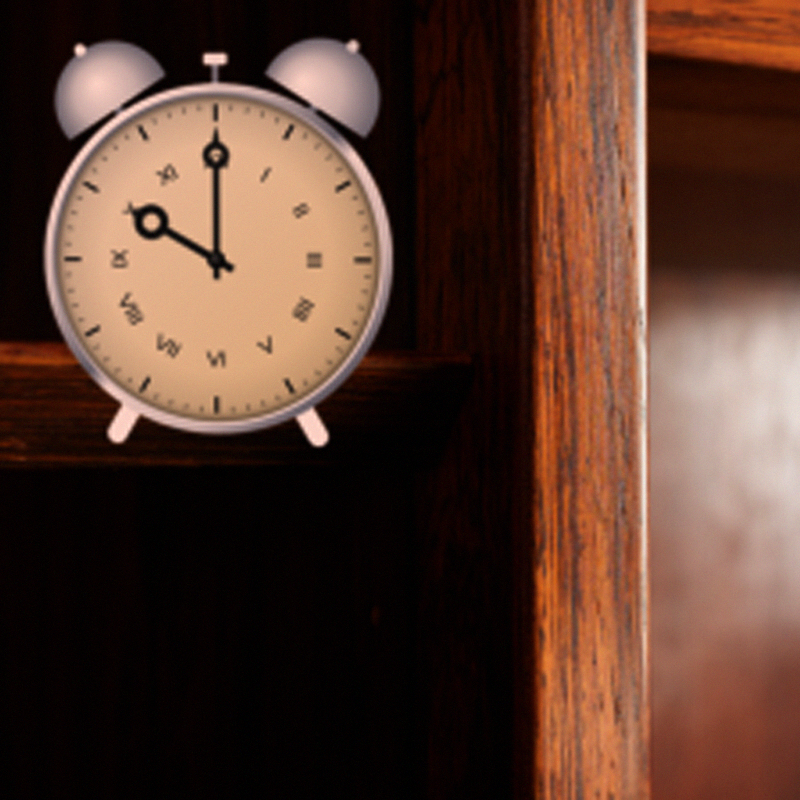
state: 10:00
